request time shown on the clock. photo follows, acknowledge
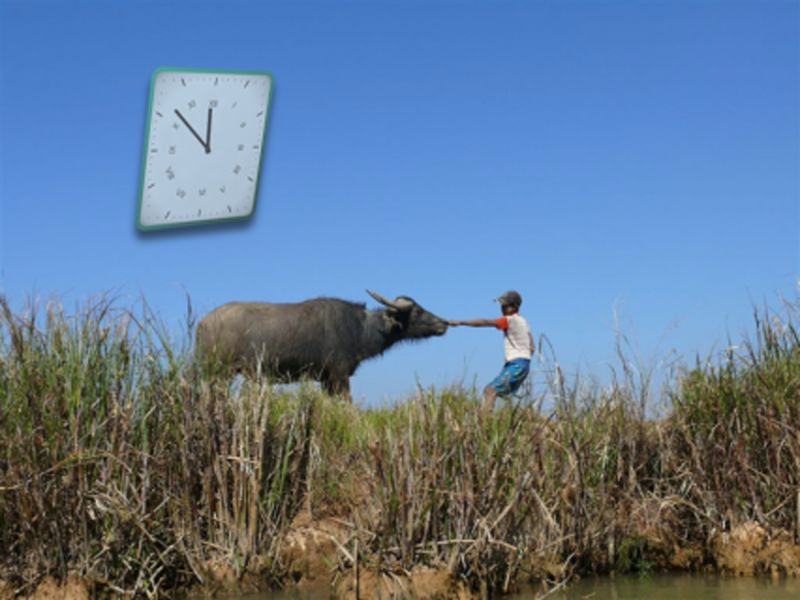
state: 11:52
